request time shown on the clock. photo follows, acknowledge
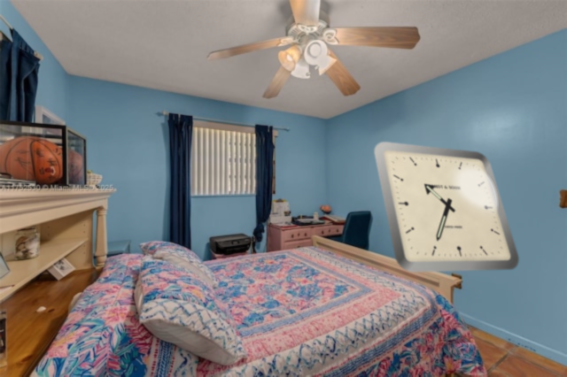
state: 10:35
